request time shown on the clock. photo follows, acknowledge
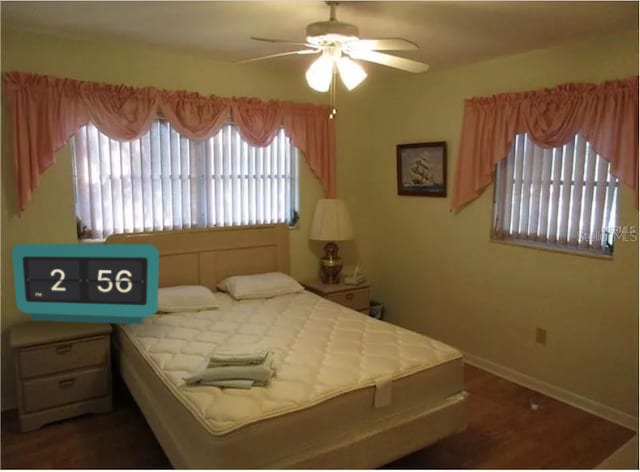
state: 2:56
